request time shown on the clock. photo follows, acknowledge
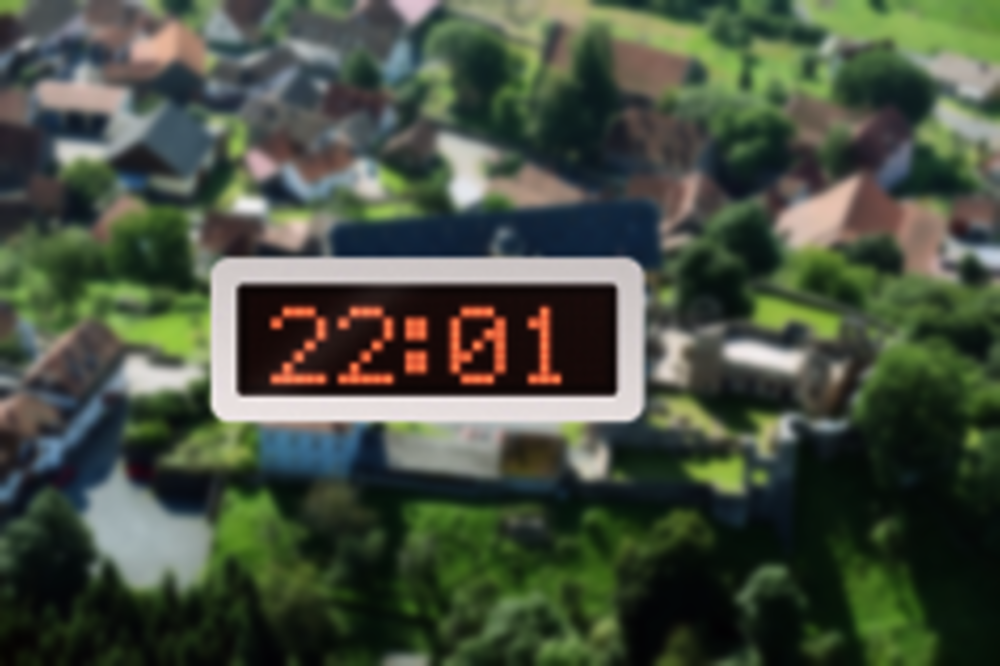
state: 22:01
